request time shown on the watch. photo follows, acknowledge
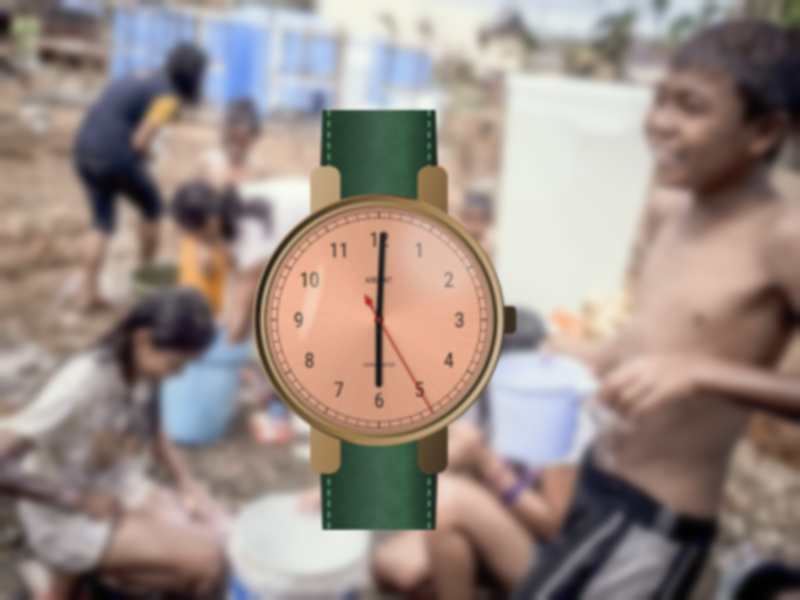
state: 6:00:25
